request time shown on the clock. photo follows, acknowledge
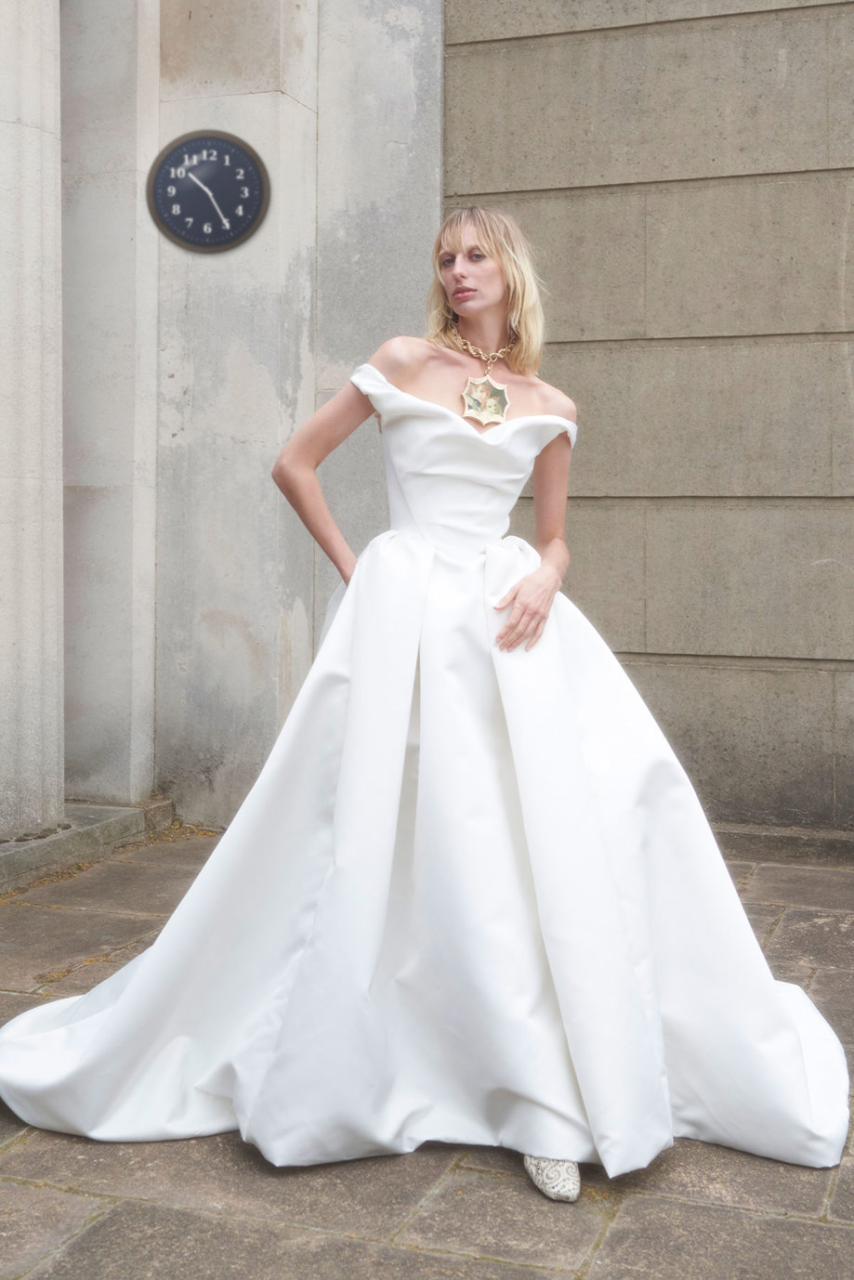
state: 10:25
